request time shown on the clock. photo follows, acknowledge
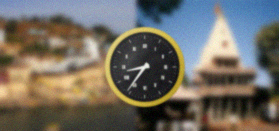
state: 8:36
